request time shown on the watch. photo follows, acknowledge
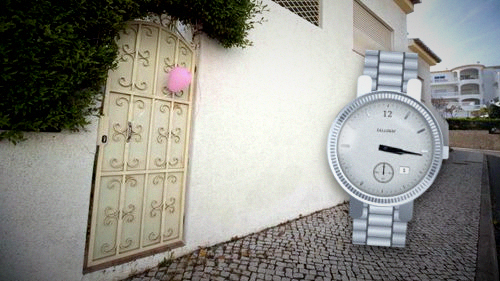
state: 3:16
